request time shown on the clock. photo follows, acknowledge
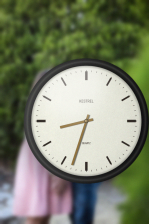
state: 8:33
